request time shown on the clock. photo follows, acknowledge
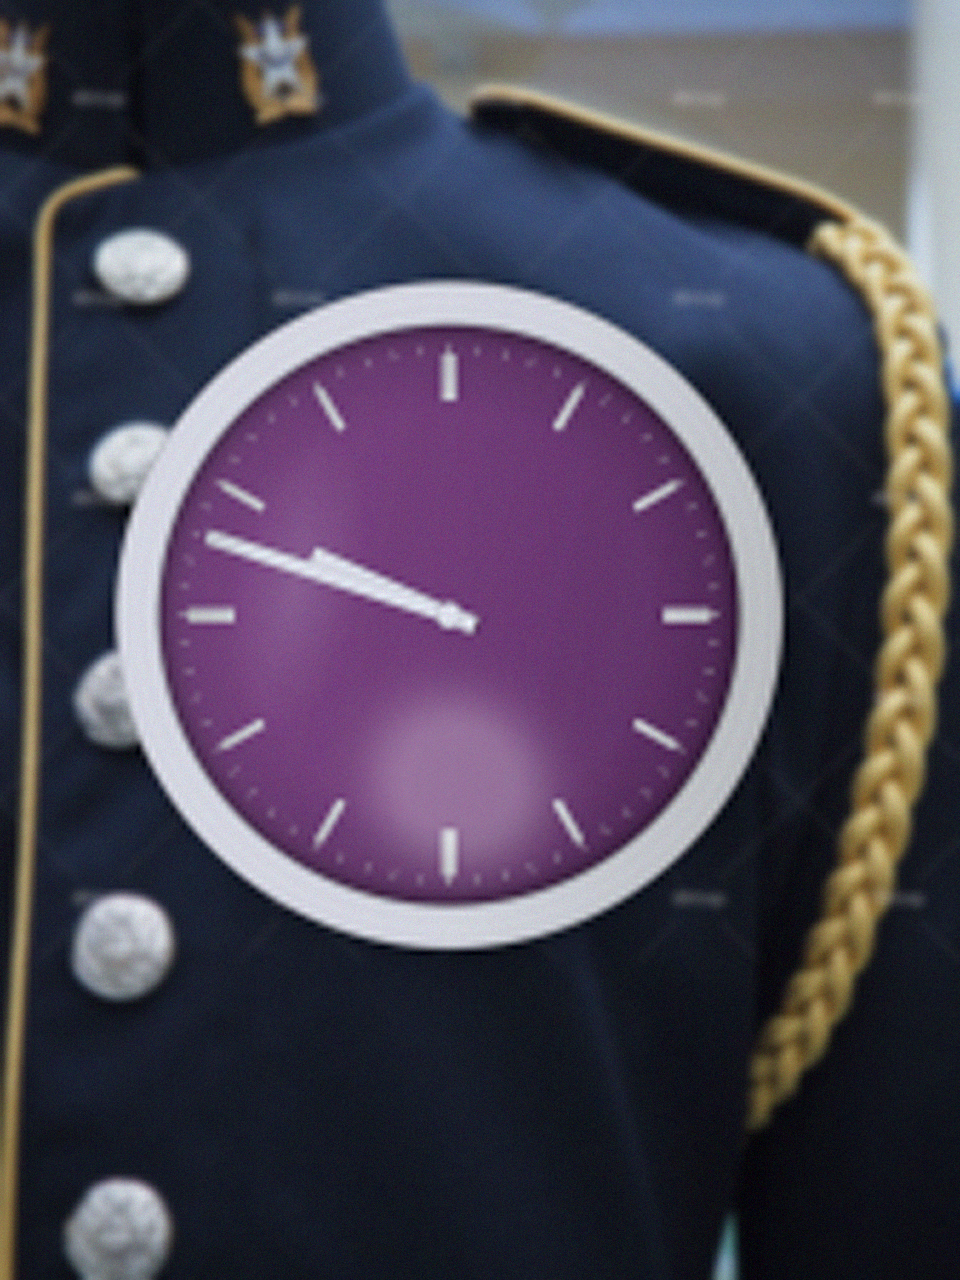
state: 9:48
